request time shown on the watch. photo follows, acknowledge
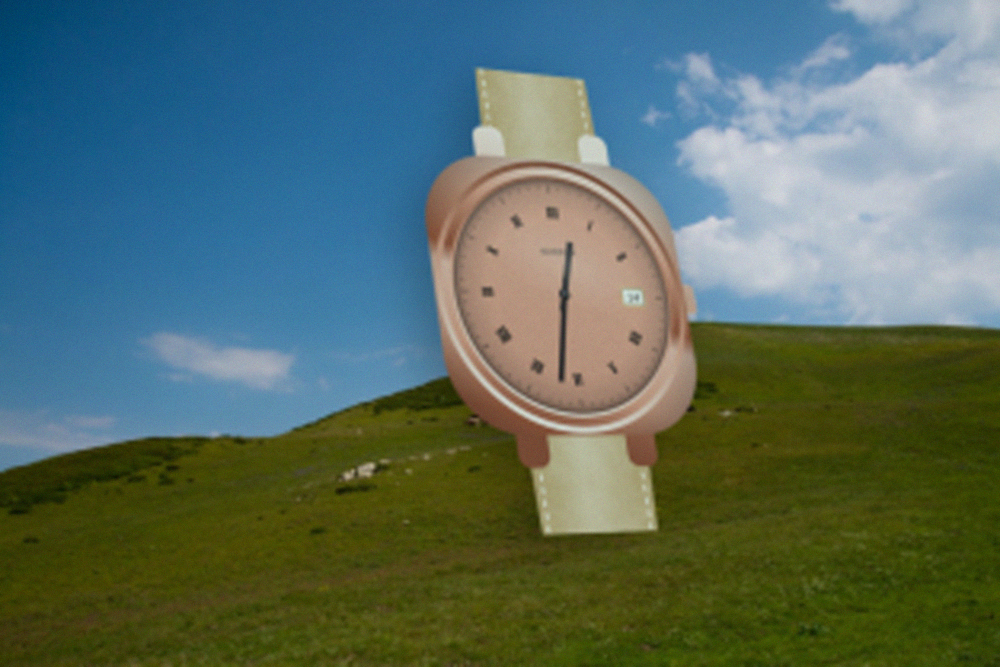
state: 12:32
